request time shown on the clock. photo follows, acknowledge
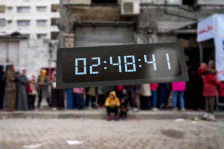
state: 2:48:41
